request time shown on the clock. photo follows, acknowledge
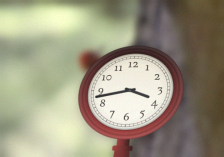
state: 3:43
